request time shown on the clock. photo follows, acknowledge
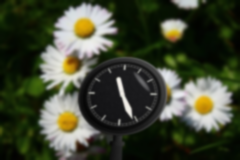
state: 11:26
